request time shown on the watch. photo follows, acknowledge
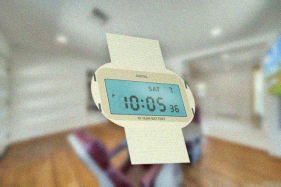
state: 10:05:36
